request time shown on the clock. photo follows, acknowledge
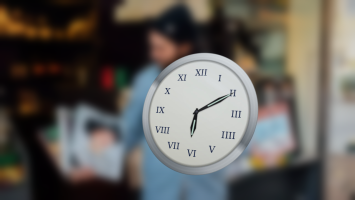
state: 6:10
